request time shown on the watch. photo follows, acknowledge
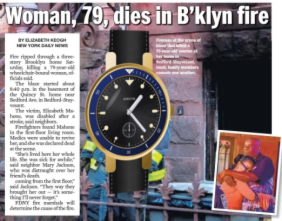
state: 1:23
